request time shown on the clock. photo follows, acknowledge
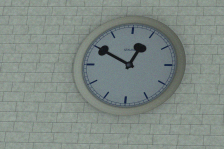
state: 12:50
